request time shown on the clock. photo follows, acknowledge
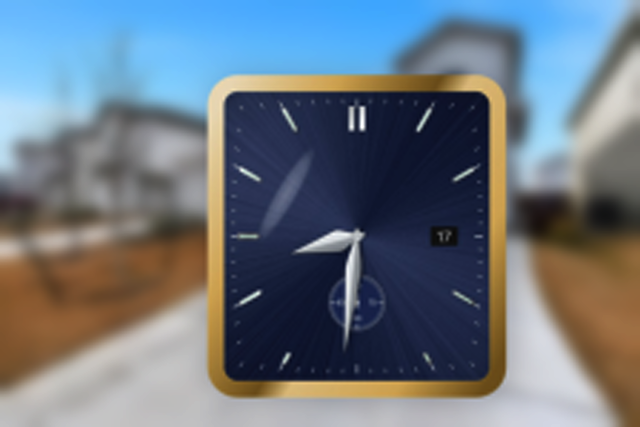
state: 8:31
